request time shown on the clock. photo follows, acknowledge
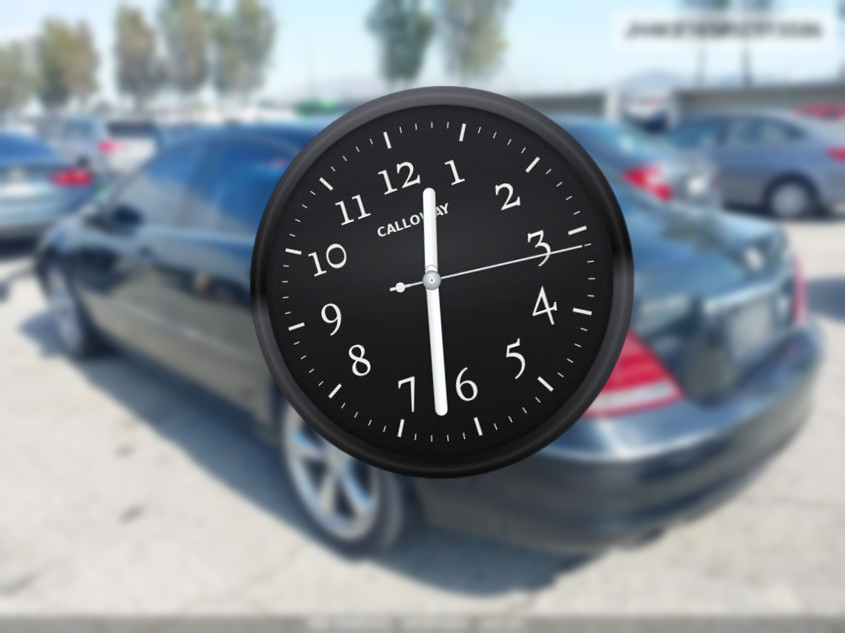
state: 12:32:16
